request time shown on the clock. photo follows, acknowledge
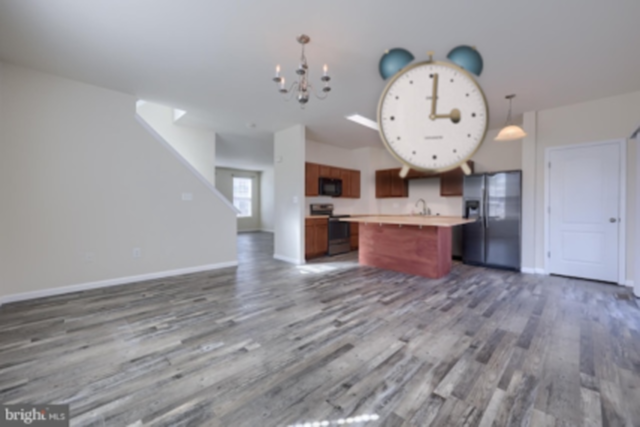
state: 3:01
